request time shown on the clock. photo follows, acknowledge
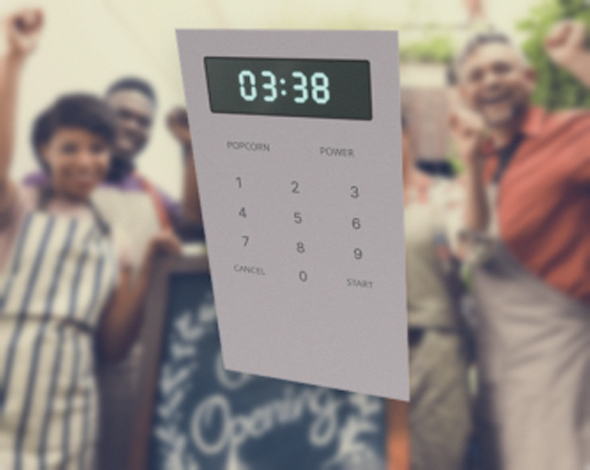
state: 3:38
